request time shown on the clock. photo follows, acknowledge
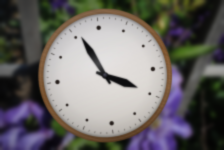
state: 3:56
